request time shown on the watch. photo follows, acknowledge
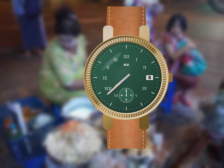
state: 7:38
